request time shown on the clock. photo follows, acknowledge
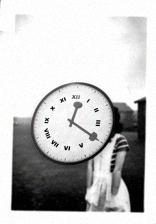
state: 12:20
